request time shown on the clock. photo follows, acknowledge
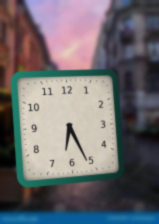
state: 6:26
